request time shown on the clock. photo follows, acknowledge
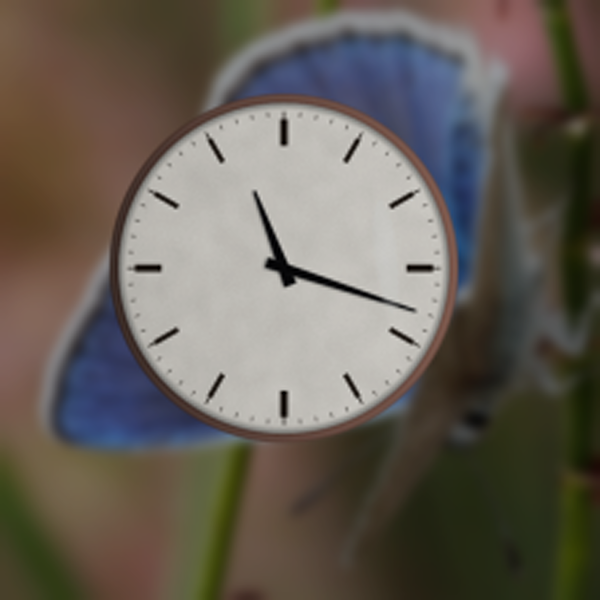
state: 11:18
